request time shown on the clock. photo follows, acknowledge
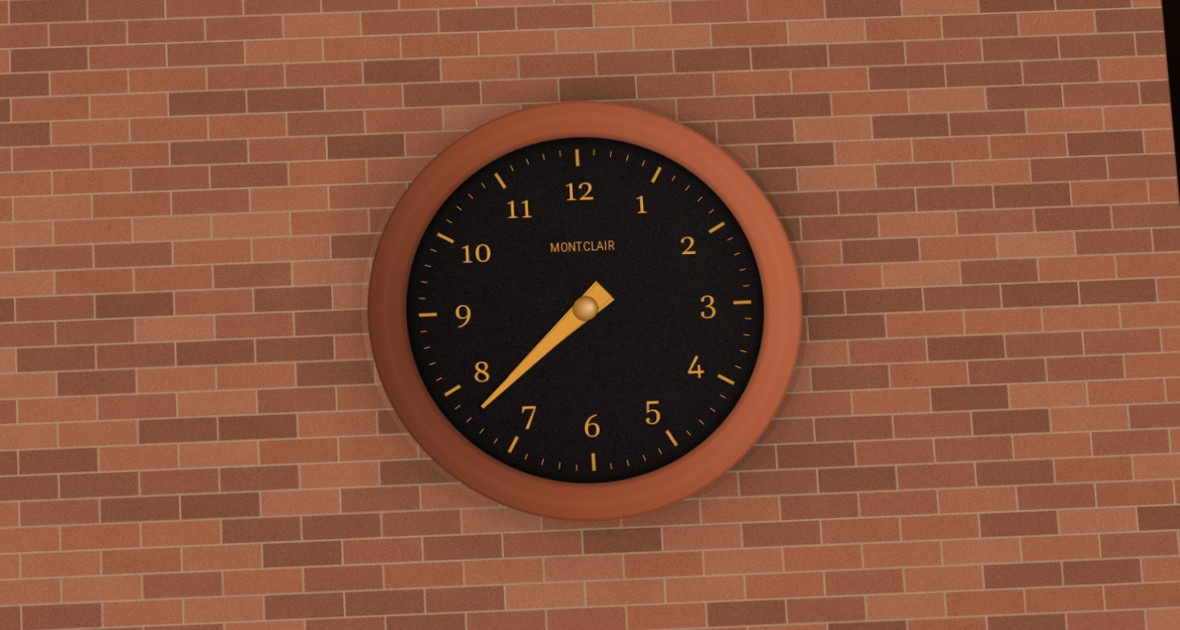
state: 7:38
